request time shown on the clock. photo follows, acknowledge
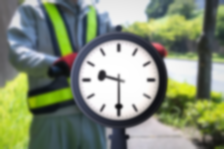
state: 9:30
